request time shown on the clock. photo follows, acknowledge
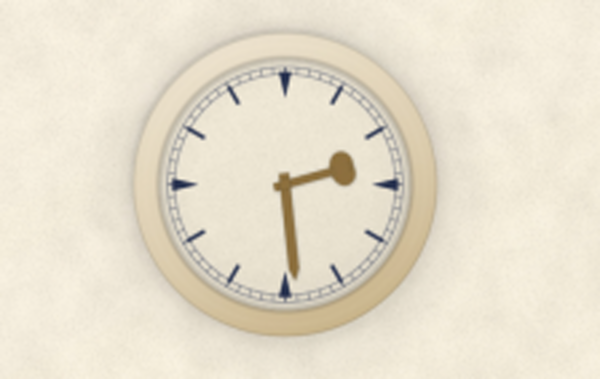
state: 2:29
